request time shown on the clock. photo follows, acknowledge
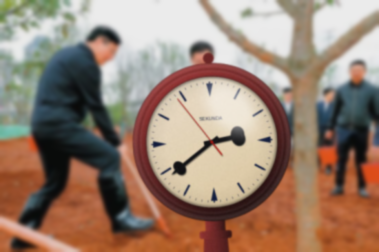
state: 2:38:54
